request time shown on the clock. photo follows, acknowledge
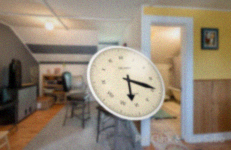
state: 6:19
